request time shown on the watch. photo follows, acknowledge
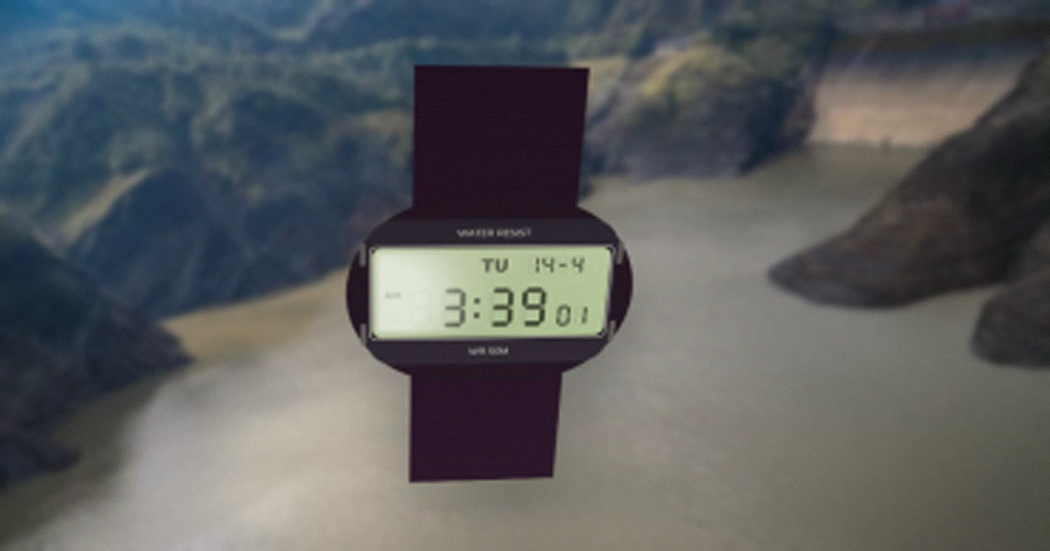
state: 3:39:01
